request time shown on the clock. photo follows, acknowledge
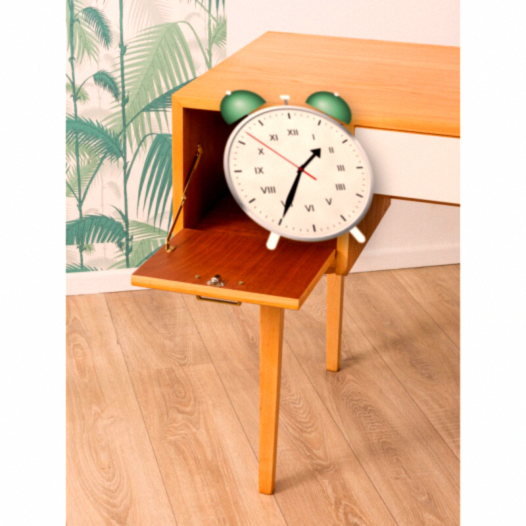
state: 1:34:52
